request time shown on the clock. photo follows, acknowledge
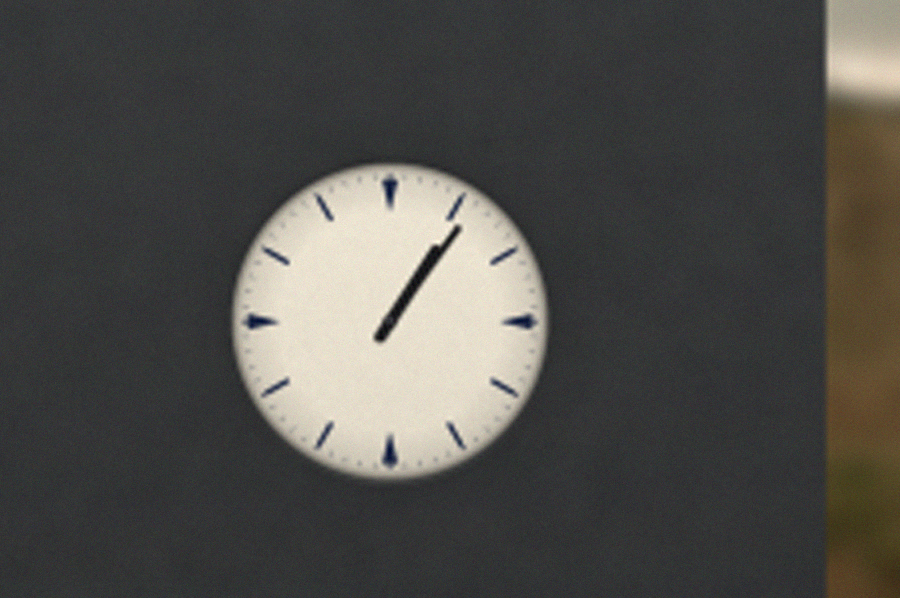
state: 1:06
